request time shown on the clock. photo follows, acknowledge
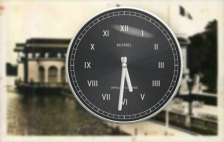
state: 5:31
